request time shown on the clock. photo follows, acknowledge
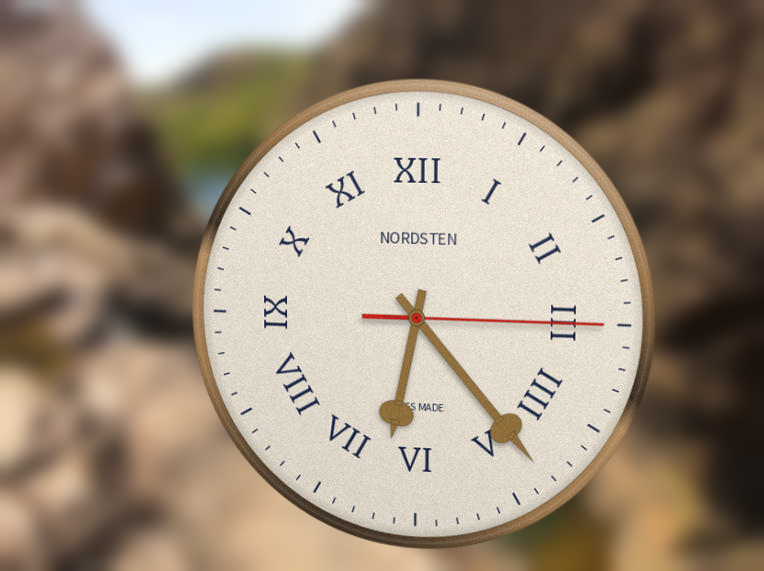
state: 6:23:15
